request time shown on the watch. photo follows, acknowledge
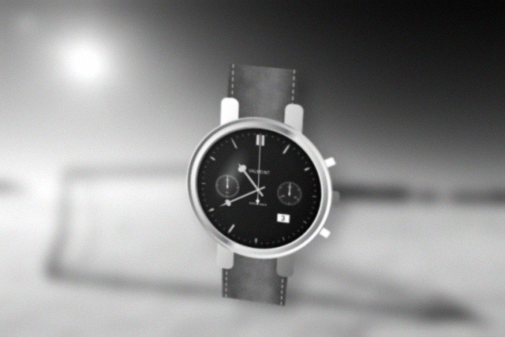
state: 10:40
